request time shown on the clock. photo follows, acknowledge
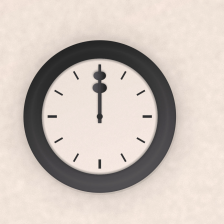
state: 12:00
